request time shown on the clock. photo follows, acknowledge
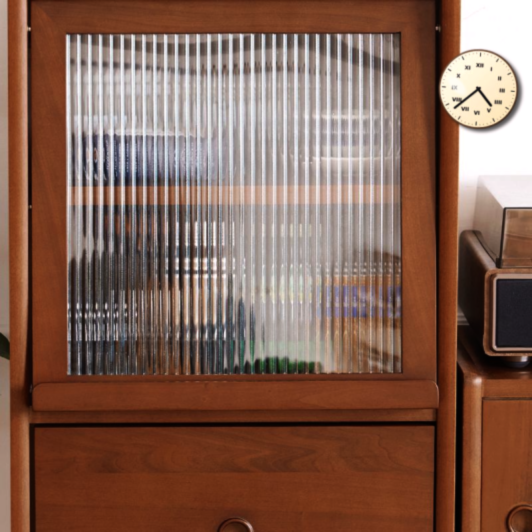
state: 4:38
